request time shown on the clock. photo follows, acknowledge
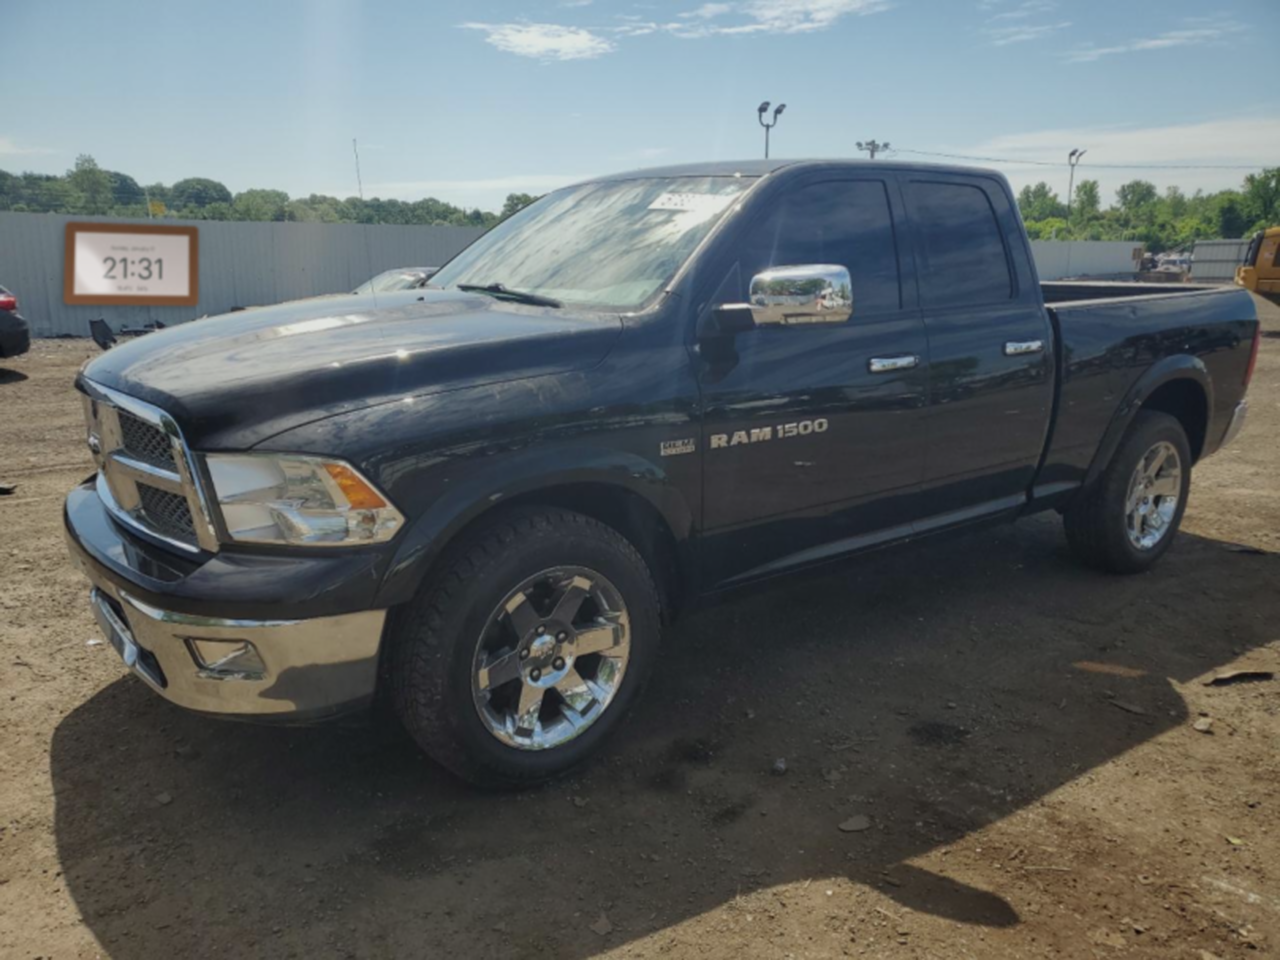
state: 21:31
